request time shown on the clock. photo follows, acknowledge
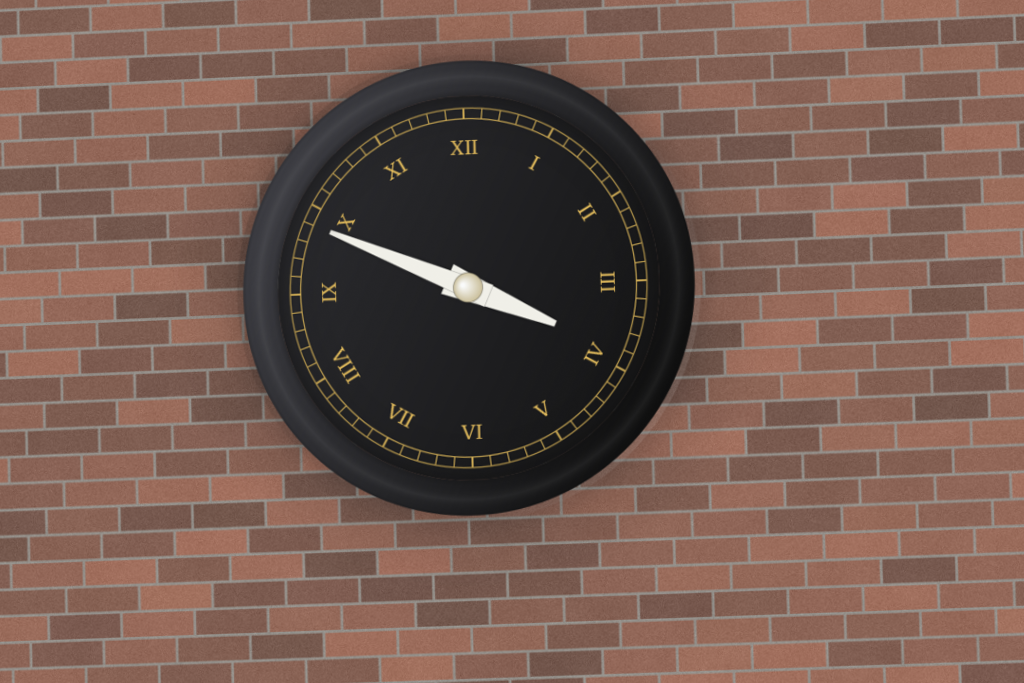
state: 3:49
